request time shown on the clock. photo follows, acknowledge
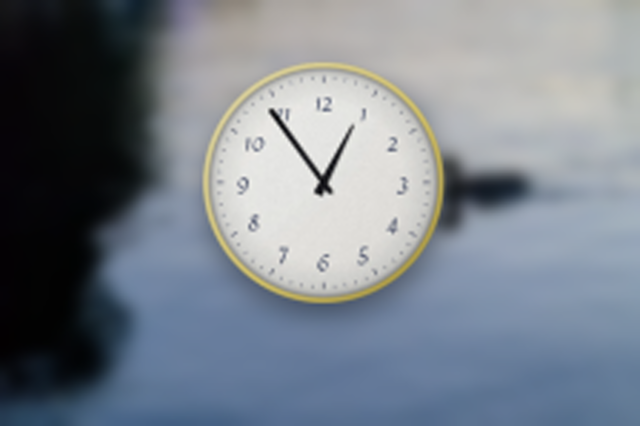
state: 12:54
